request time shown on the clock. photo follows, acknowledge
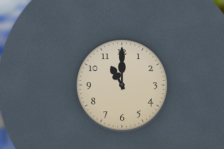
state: 11:00
